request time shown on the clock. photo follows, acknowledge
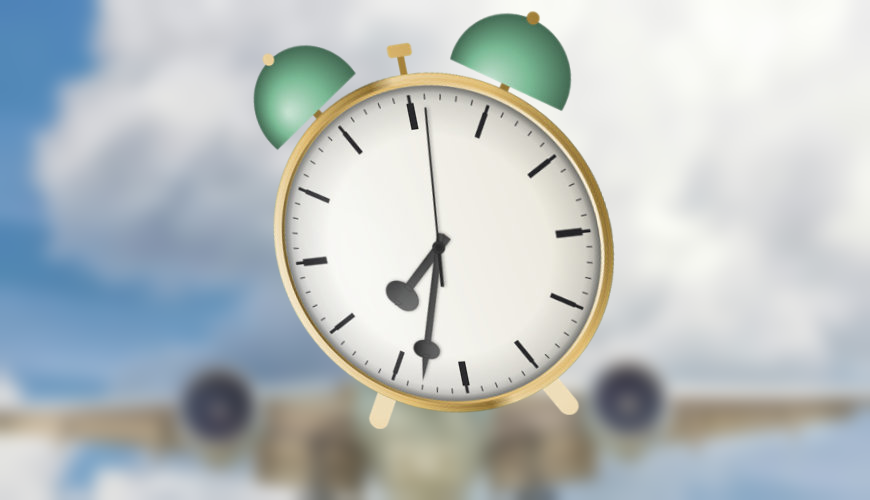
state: 7:33:01
